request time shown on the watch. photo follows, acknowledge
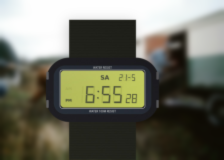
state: 6:55:28
